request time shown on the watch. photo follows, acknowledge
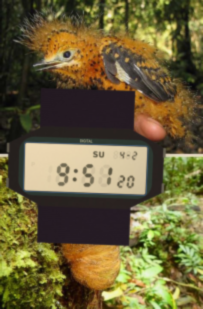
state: 9:51:20
